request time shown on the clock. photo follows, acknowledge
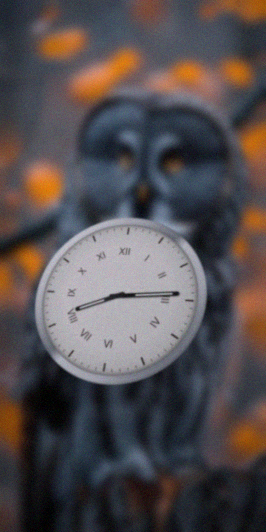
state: 8:14
